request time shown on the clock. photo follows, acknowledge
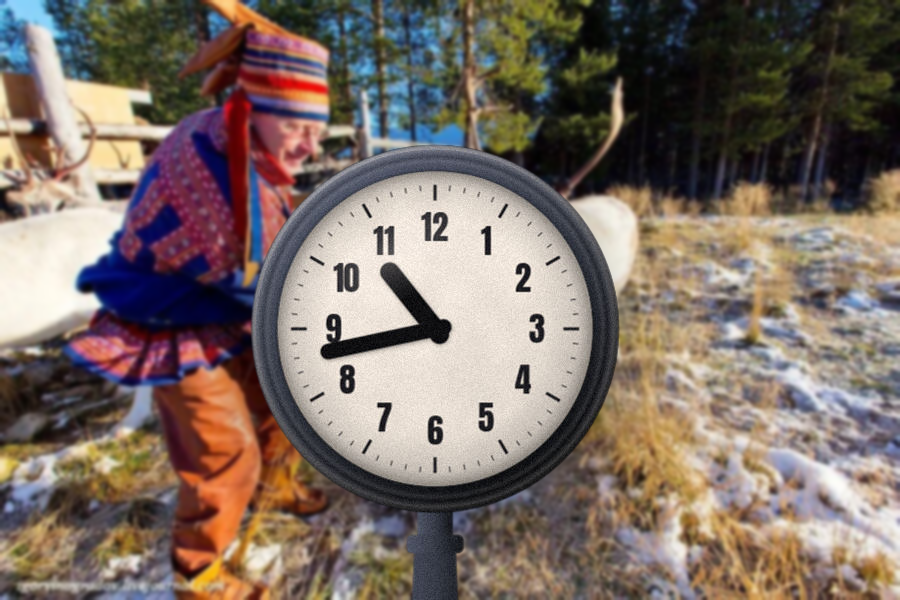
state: 10:43
